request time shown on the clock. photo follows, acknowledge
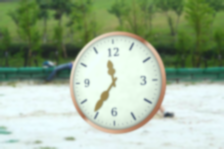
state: 11:36
